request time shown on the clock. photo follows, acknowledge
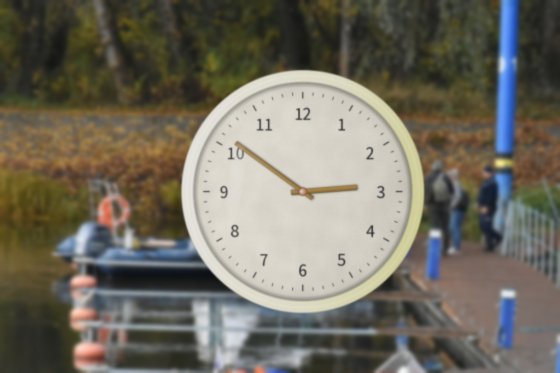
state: 2:51
